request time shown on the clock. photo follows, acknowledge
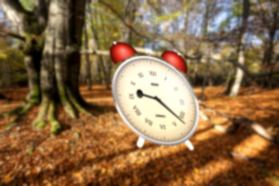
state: 9:22
